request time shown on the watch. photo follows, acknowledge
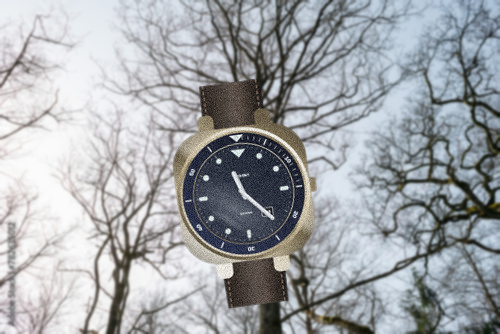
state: 11:23
